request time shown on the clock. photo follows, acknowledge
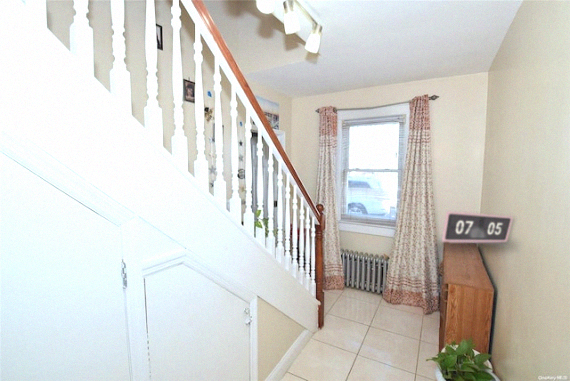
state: 7:05
